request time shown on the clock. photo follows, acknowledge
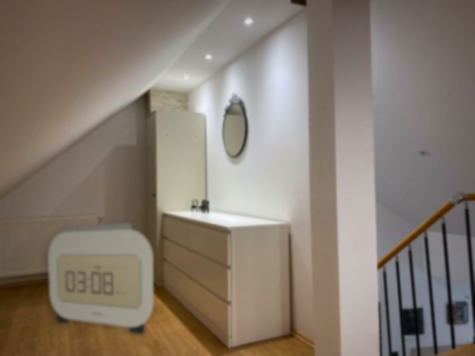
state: 3:08
